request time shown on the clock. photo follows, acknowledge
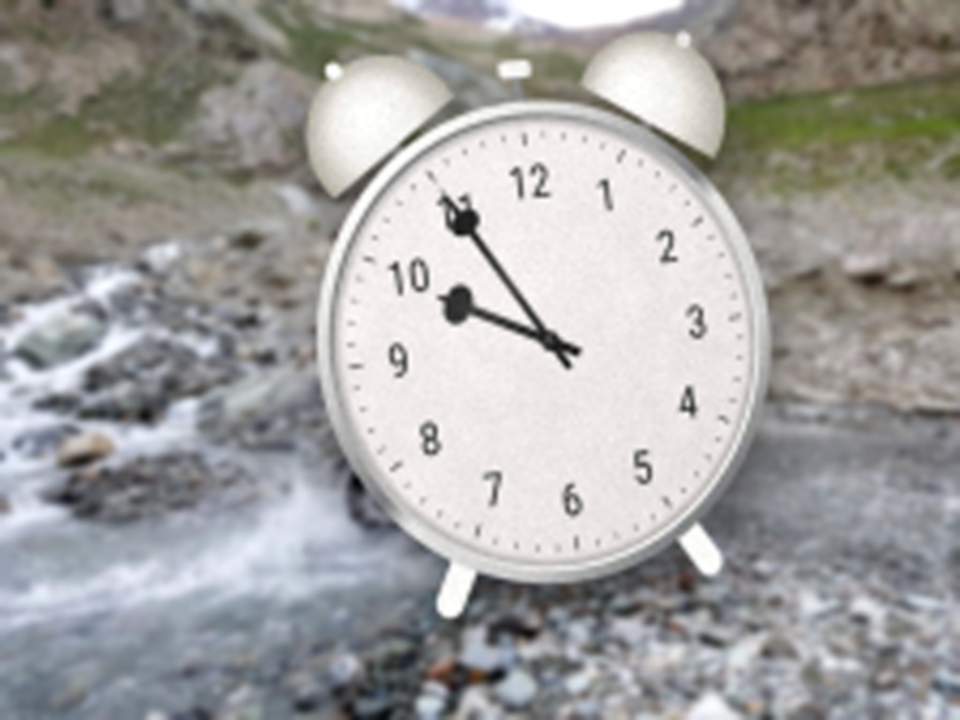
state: 9:55
